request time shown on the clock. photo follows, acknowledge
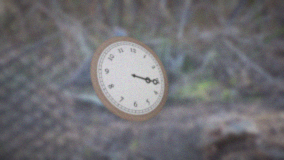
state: 3:16
